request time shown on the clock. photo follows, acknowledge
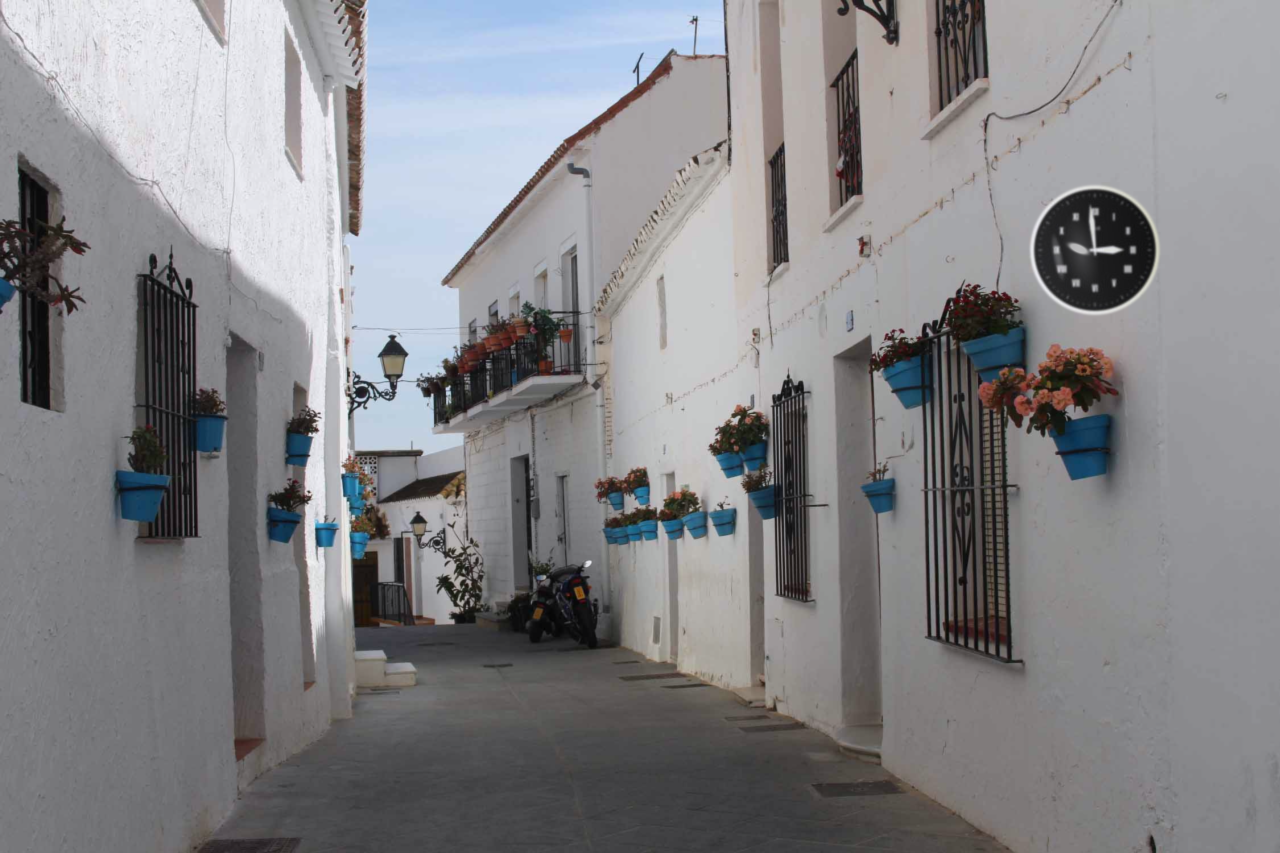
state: 2:59
